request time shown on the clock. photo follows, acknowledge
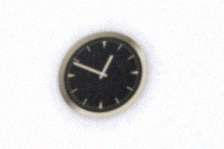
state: 12:49
